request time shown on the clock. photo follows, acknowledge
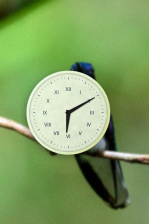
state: 6:10
